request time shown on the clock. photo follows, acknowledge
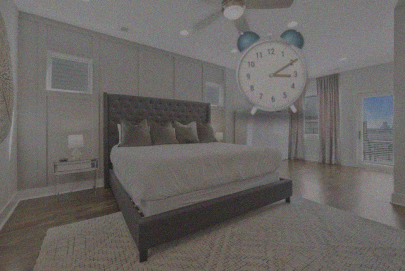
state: 3:10
